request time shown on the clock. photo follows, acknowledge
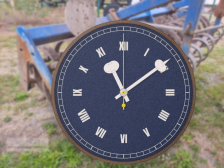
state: 11:09:00
